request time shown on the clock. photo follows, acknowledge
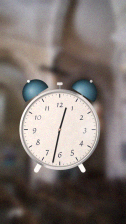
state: 12:32
